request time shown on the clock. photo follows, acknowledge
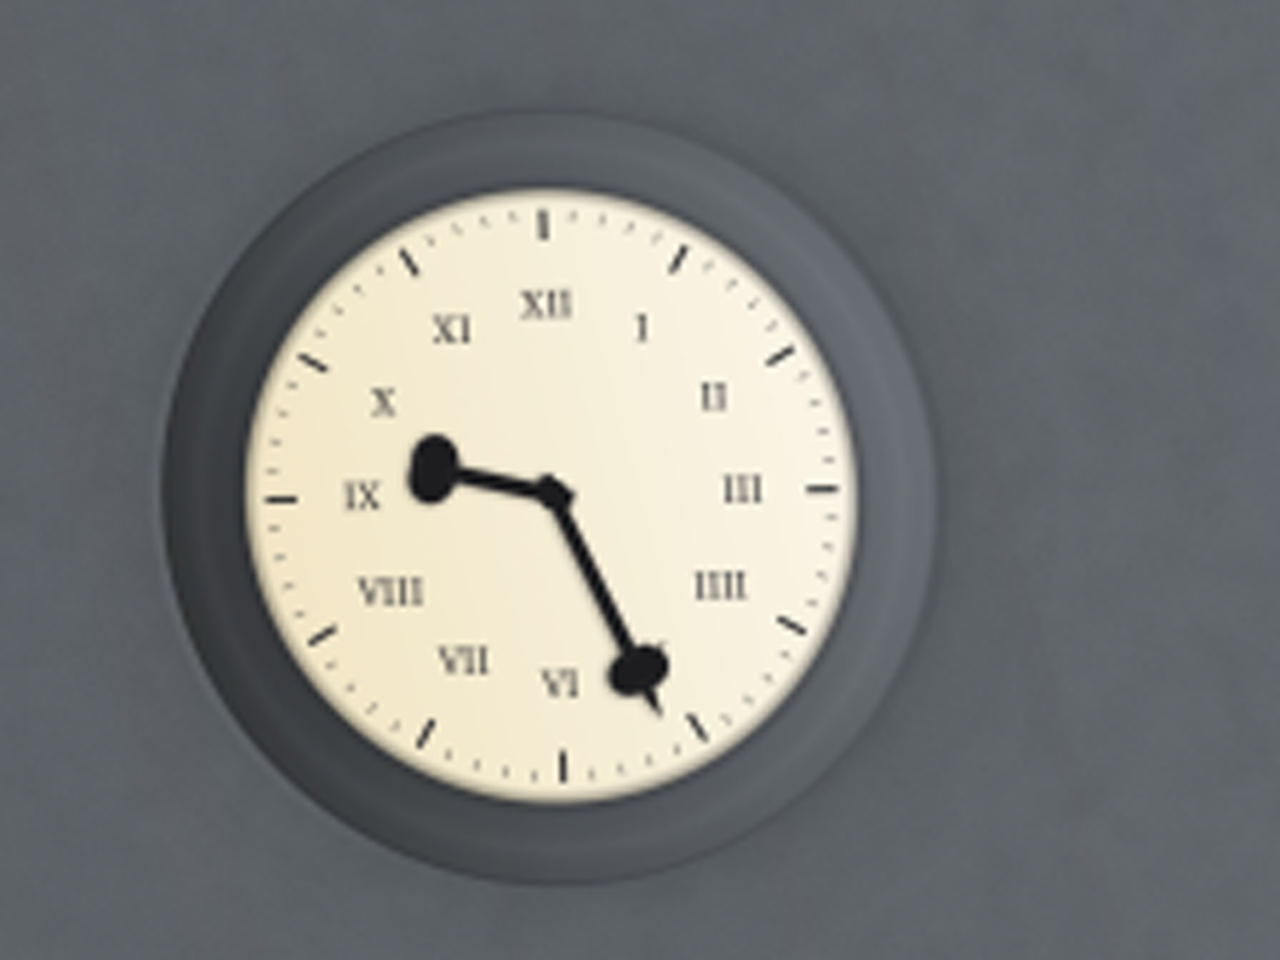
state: 9:26
